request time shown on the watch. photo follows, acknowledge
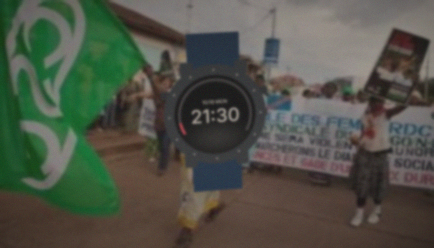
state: 21:30
